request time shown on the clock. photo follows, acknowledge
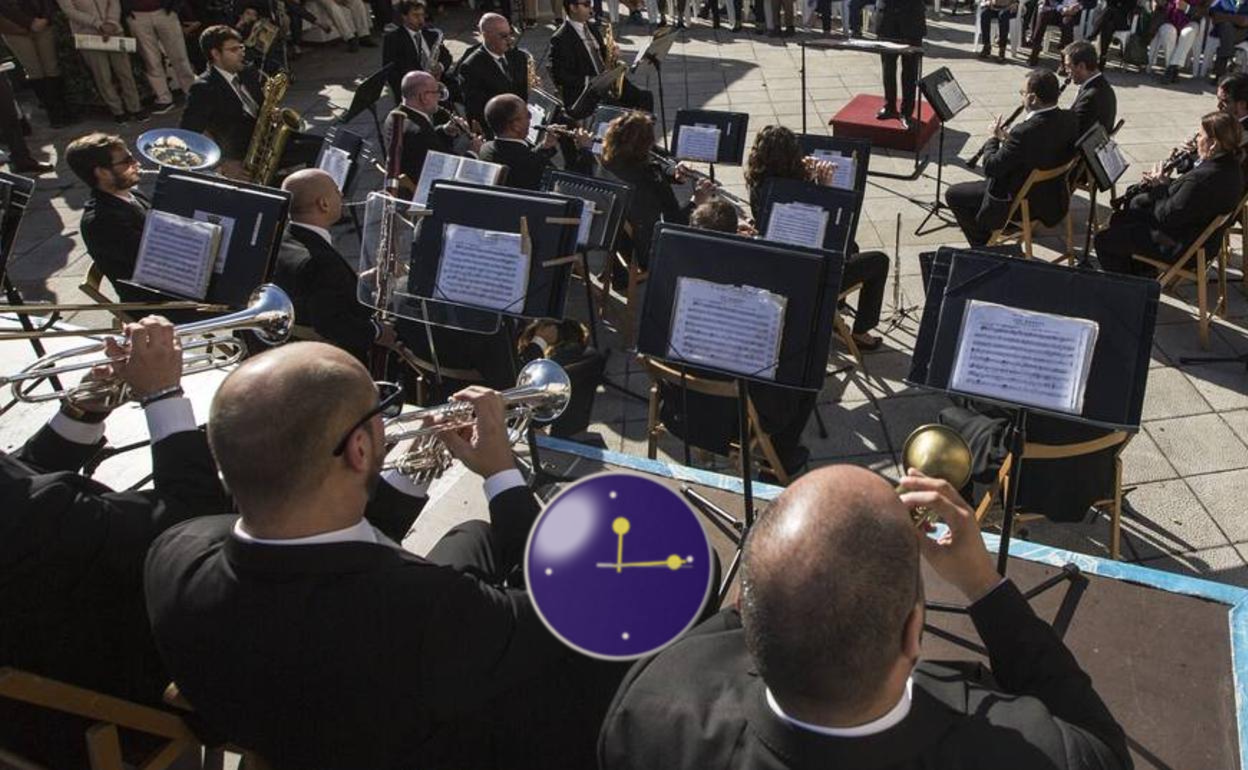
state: 12:15:16
